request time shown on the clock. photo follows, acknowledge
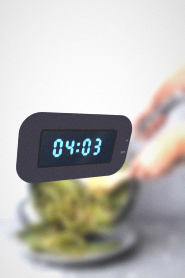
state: 4:03
